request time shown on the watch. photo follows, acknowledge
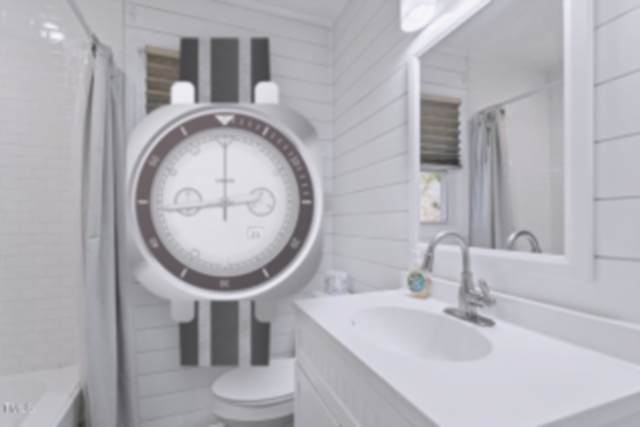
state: 2:44
